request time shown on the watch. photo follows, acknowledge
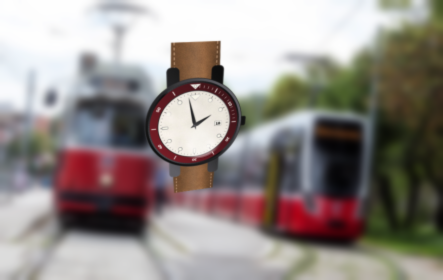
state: 1:58
